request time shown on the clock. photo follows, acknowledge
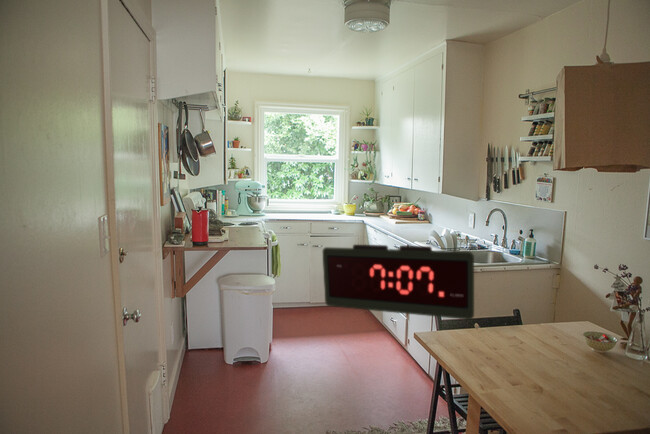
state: 7:07
